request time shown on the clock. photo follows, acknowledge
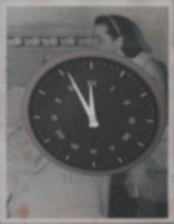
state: 11:56
